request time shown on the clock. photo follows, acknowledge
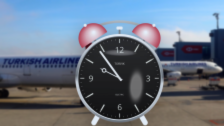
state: 9:54
